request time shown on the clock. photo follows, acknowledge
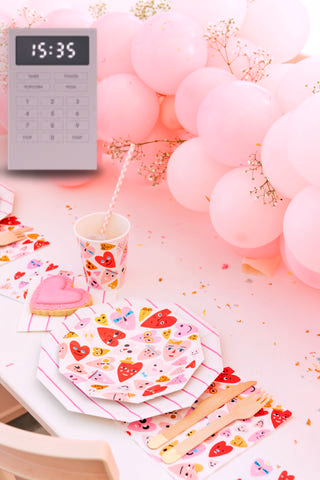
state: 15:35
